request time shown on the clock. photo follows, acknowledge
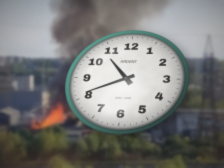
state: 10:41
